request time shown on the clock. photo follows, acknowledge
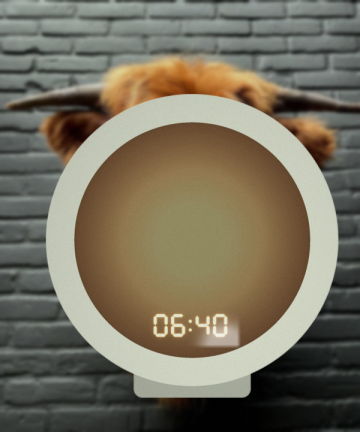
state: 6:40
